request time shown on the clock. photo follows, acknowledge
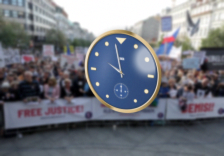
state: 9:58
